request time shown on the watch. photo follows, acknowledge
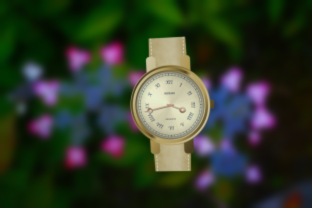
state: 3:43
